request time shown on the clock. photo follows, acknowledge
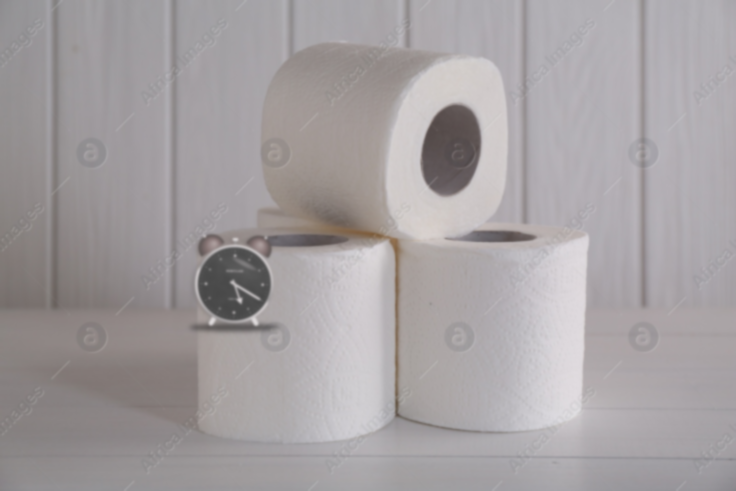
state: 5:20
